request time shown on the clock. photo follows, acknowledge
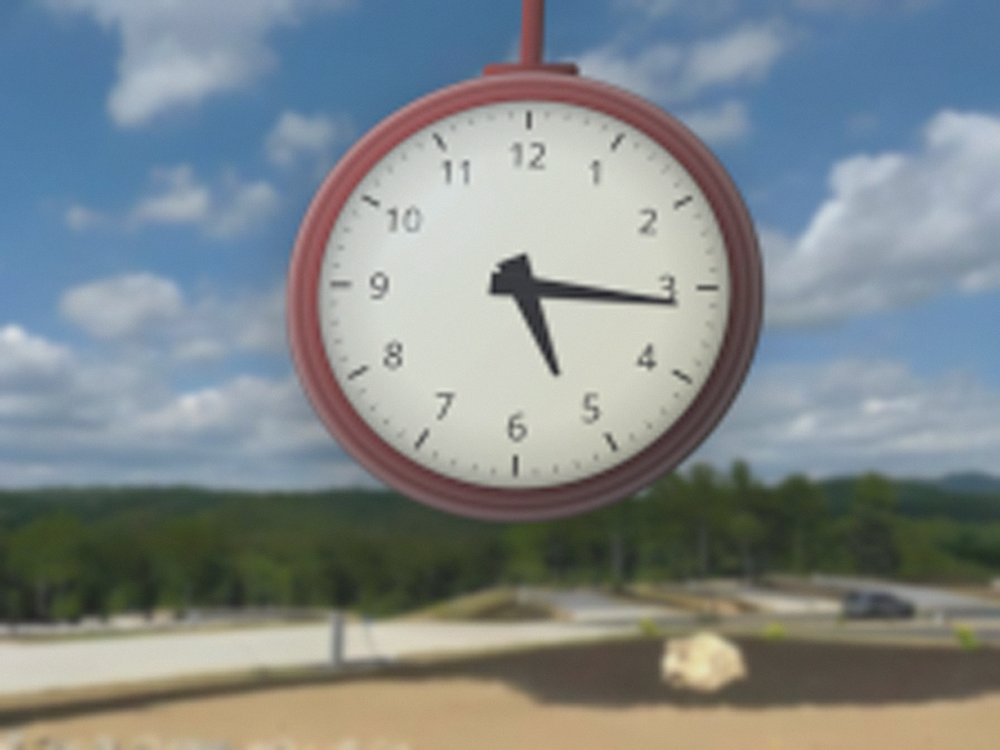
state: 5:16
